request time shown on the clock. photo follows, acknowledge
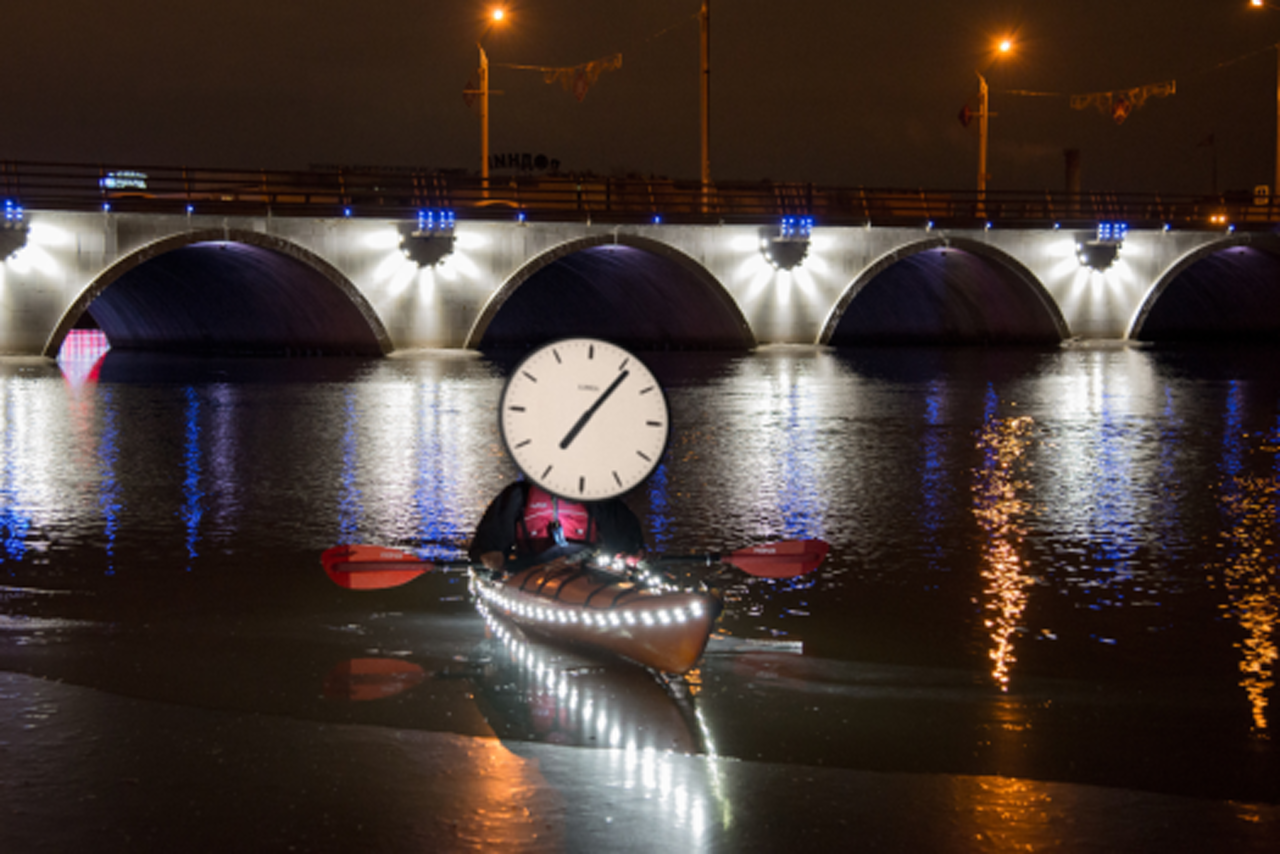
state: 7:06
